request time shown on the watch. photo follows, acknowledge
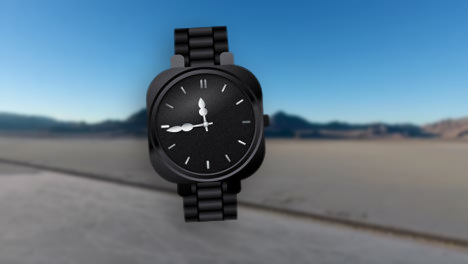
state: 11:44
